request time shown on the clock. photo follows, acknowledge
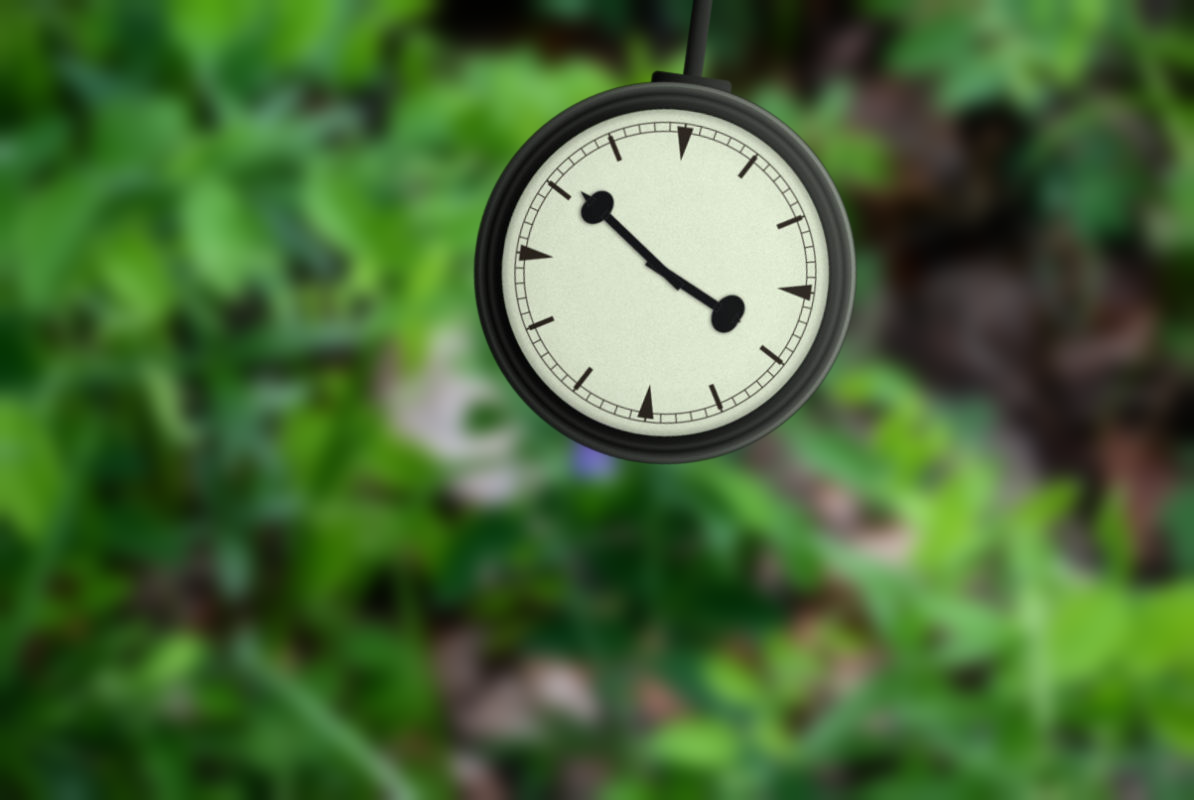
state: 3:51
